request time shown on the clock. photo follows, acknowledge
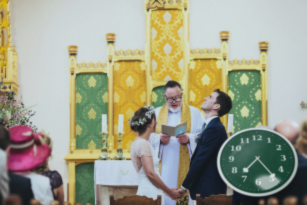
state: 7:24
